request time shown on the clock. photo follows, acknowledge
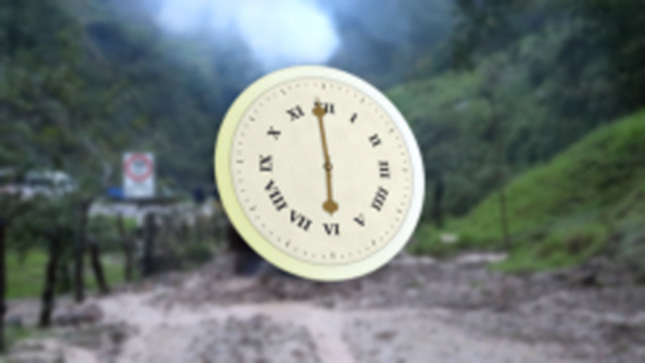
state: 5:59
